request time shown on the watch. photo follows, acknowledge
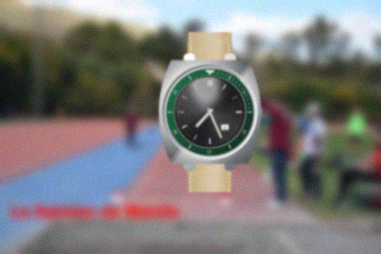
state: 7:26
